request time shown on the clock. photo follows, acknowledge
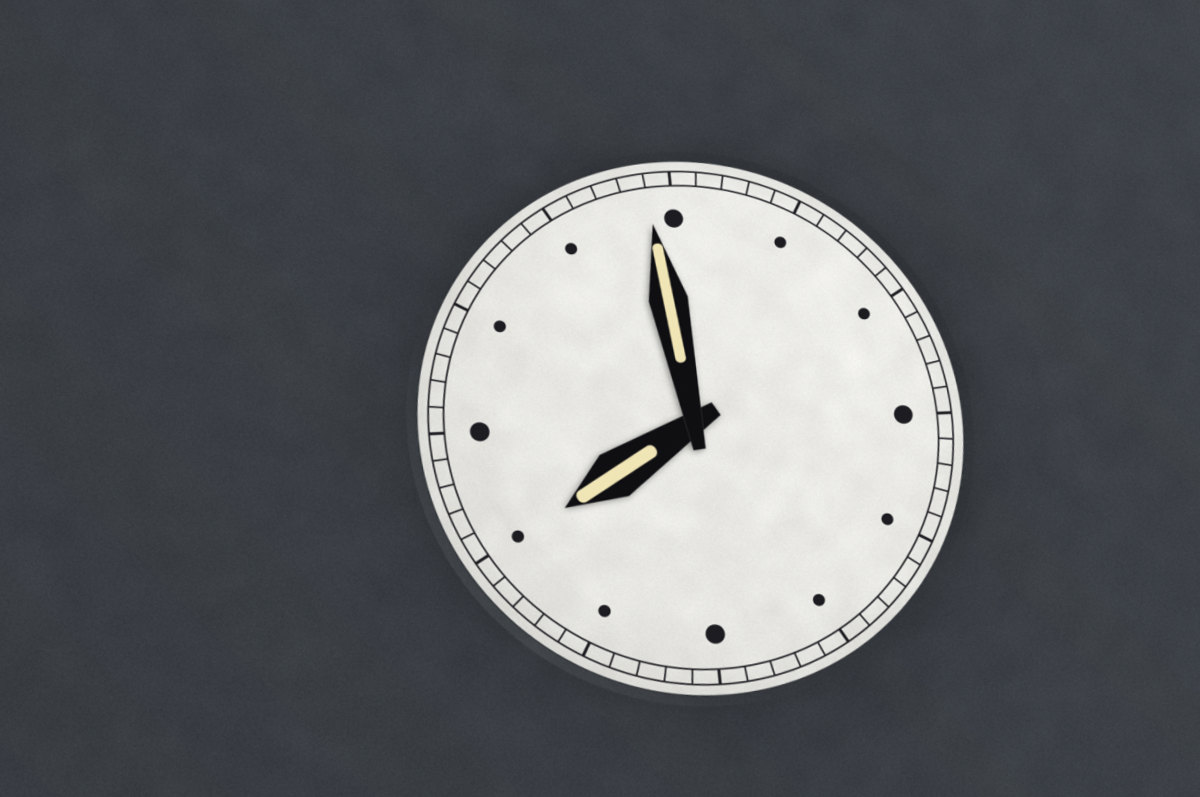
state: 7:59
